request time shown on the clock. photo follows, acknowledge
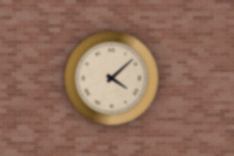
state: 4:08
